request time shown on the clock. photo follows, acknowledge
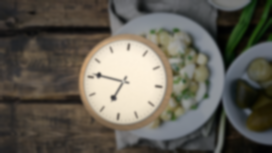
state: 6:46
